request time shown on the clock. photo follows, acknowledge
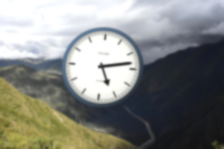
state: 5:13
